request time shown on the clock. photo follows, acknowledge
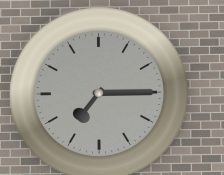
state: 7:15
